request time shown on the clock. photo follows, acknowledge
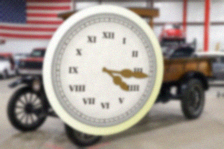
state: 4:16
